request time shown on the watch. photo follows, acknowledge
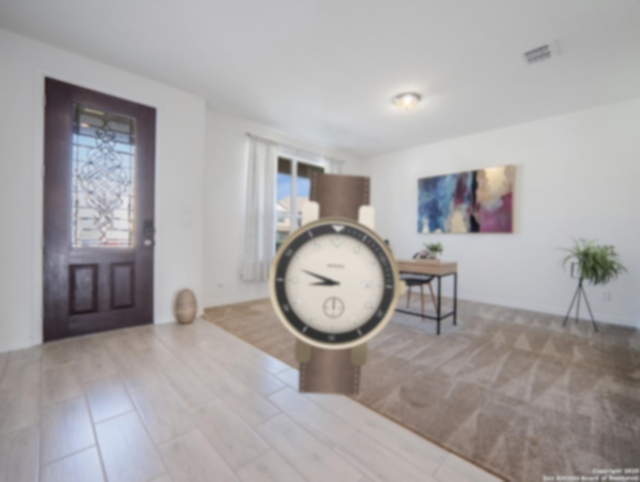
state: 8:48
